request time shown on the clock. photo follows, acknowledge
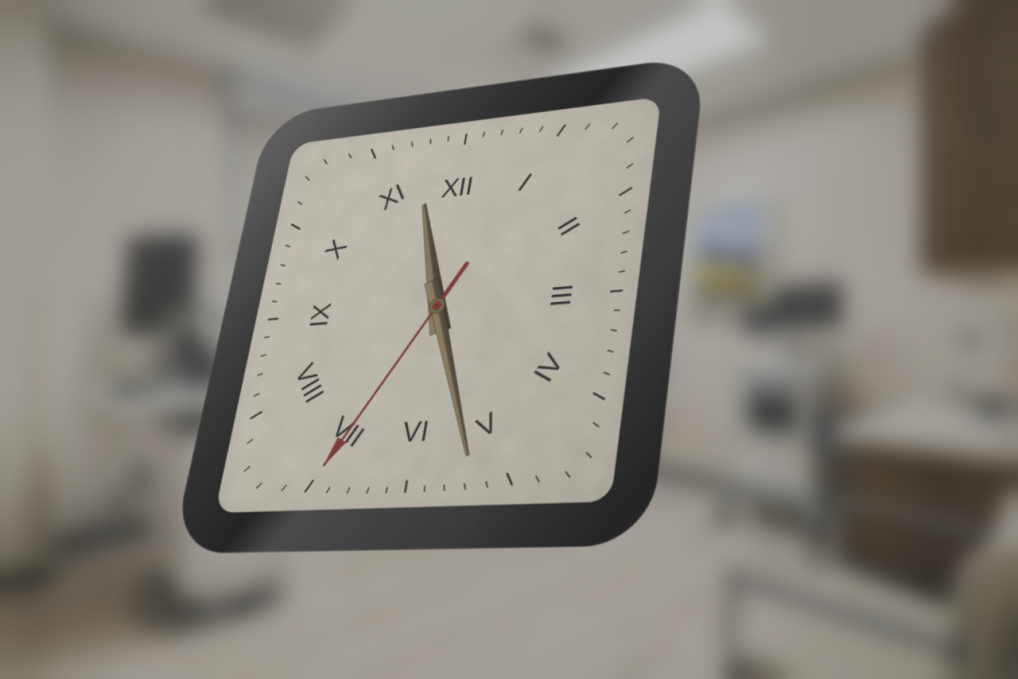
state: 11:26:35
